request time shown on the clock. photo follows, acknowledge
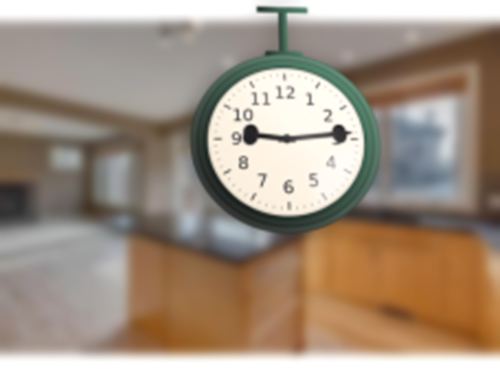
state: 9:14
